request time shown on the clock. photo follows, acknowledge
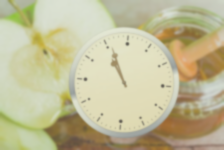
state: 10:56
